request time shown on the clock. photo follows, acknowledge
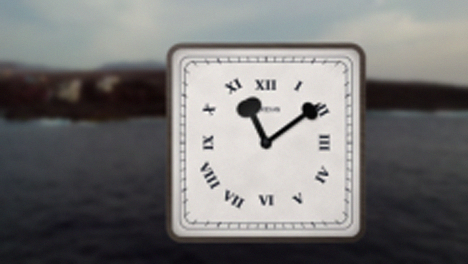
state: 11:09
